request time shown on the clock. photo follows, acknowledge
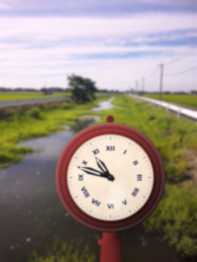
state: 10:48
